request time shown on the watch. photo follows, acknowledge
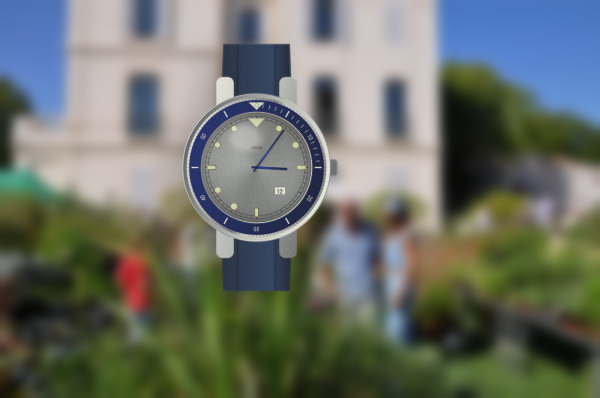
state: 3:06
